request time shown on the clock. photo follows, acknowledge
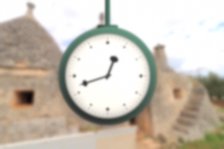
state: 12:42
